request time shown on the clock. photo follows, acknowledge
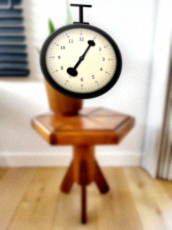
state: 7:05
